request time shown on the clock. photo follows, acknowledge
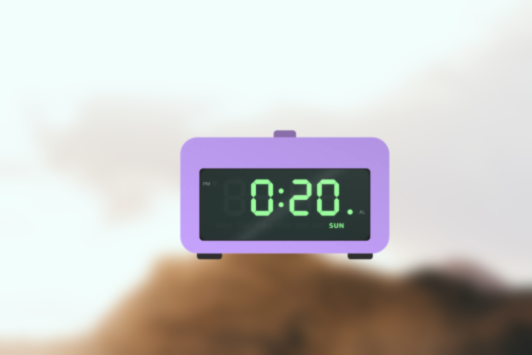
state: 0:20
